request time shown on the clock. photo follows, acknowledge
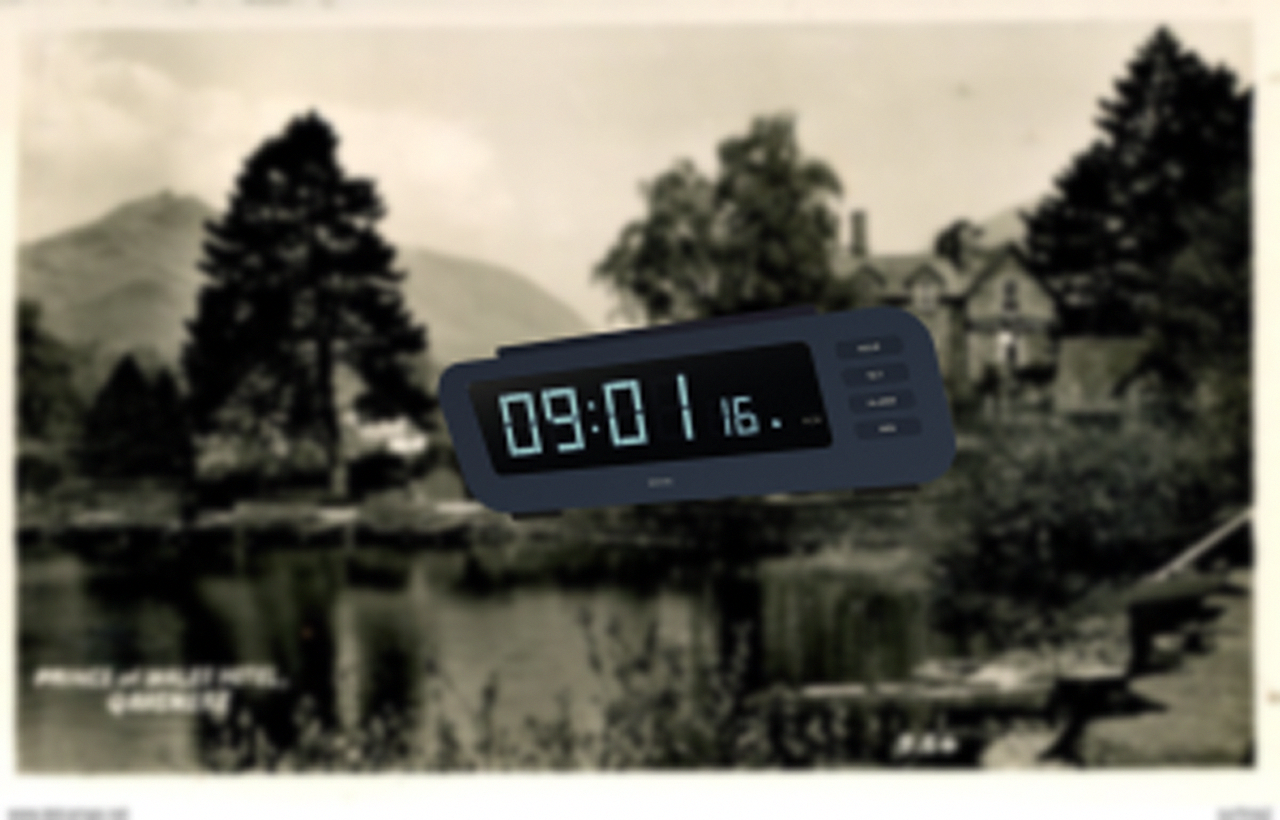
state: 9:01:16
